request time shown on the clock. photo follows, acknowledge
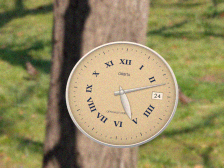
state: 5:12
